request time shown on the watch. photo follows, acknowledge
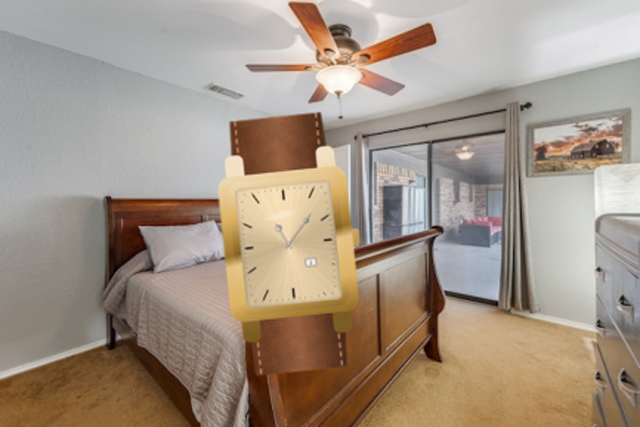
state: 11:07
